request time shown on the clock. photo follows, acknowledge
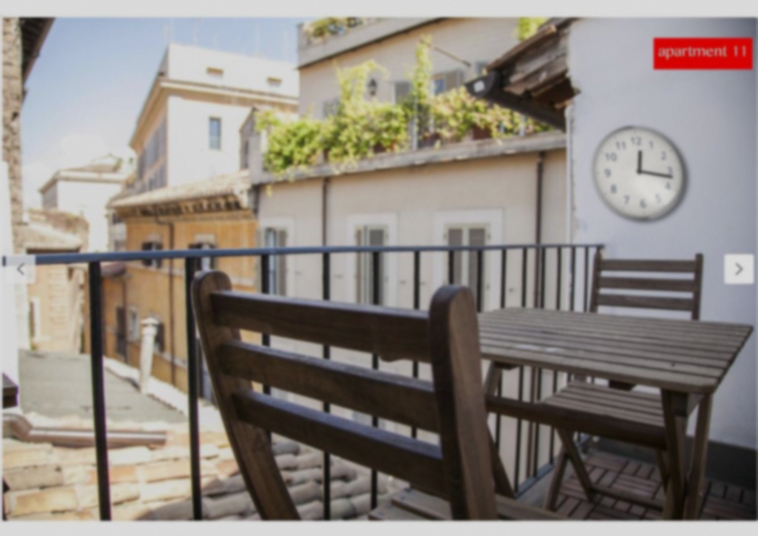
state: 12:17
